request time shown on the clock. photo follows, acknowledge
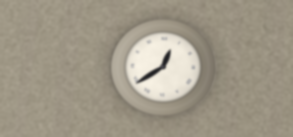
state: 12:39
